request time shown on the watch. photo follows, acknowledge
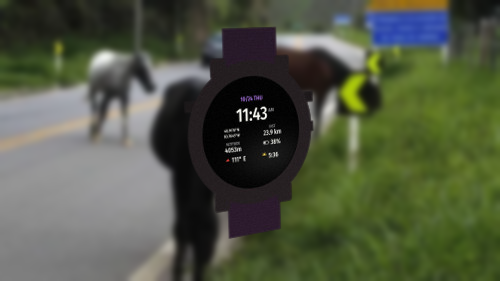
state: 11:43
